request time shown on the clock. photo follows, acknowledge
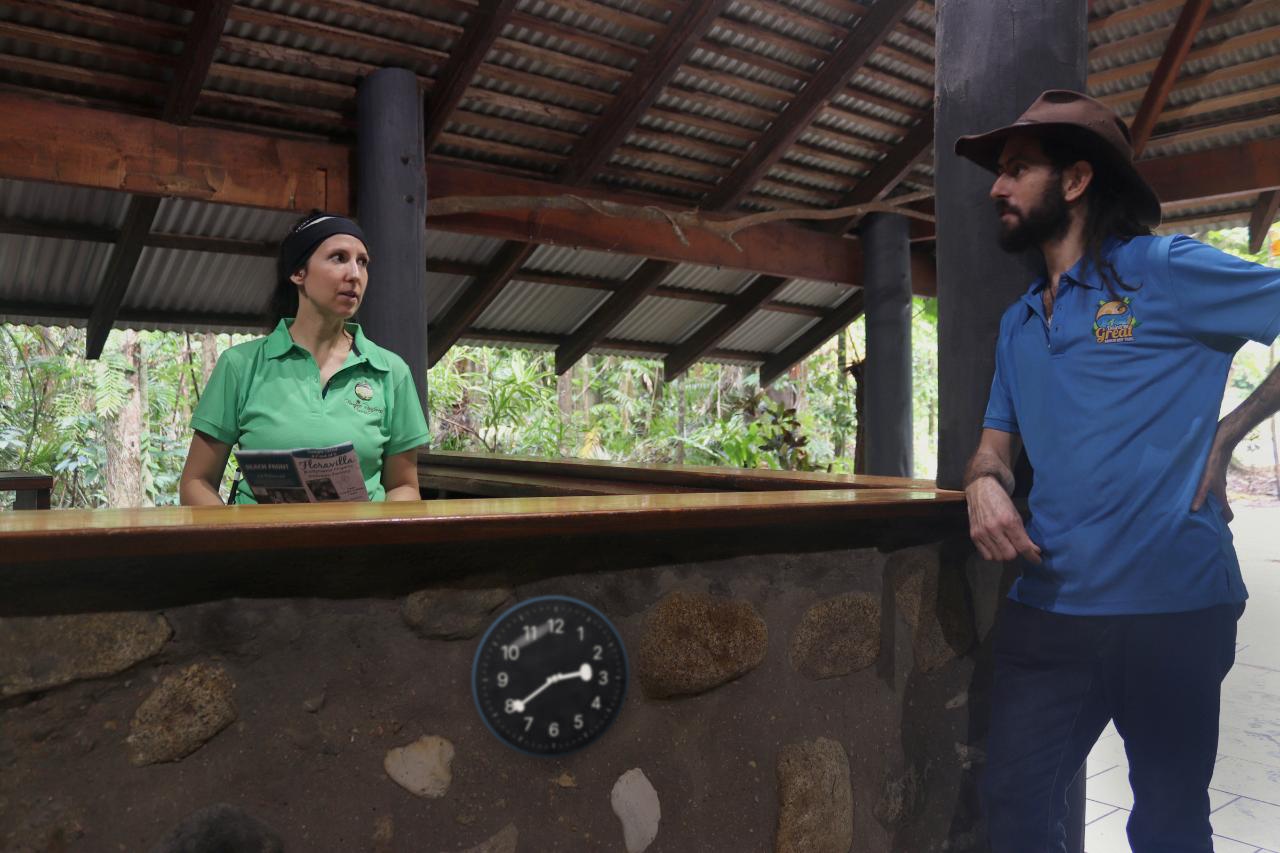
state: 2:39
